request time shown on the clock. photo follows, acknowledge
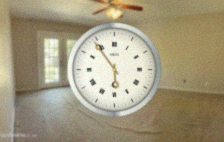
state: 5:54
